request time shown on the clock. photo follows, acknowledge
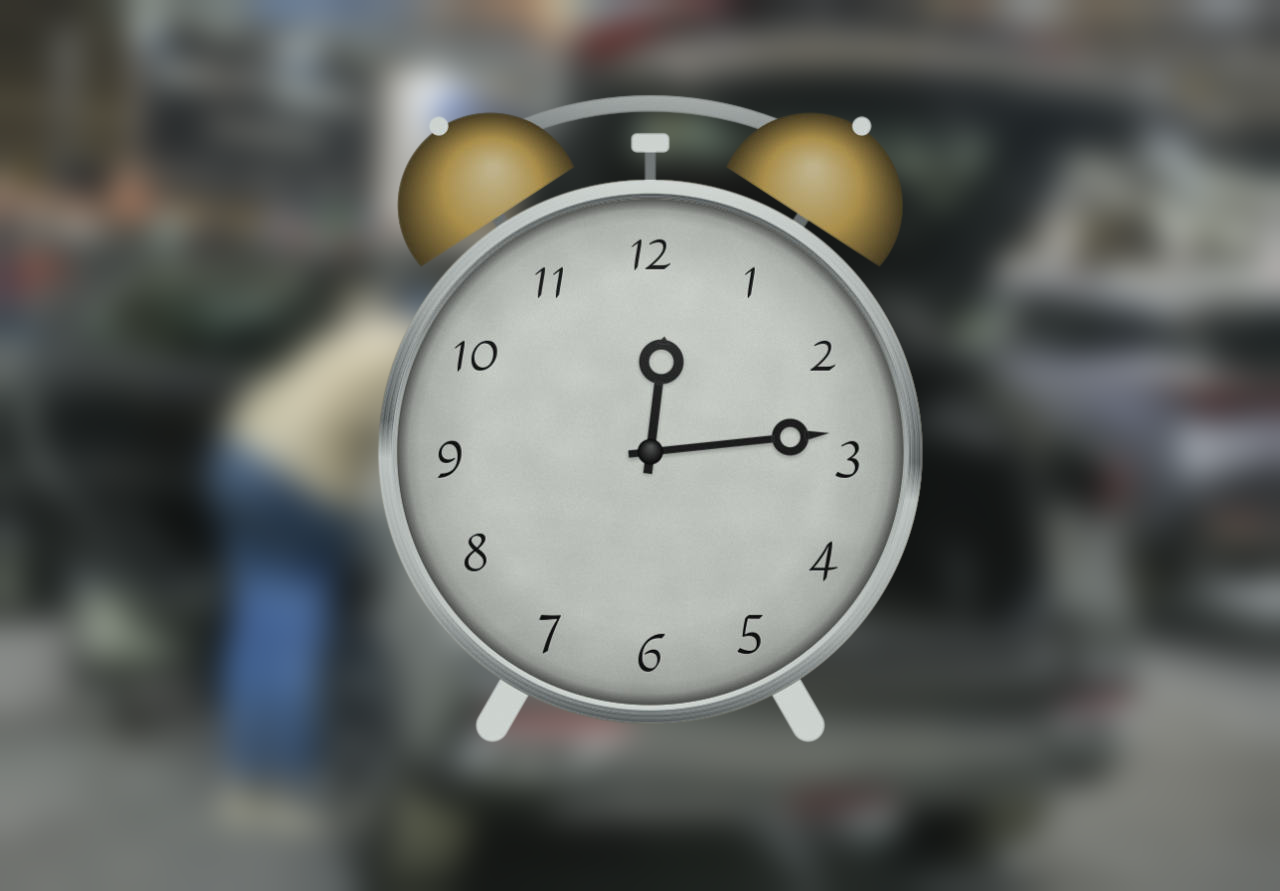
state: 12:14
